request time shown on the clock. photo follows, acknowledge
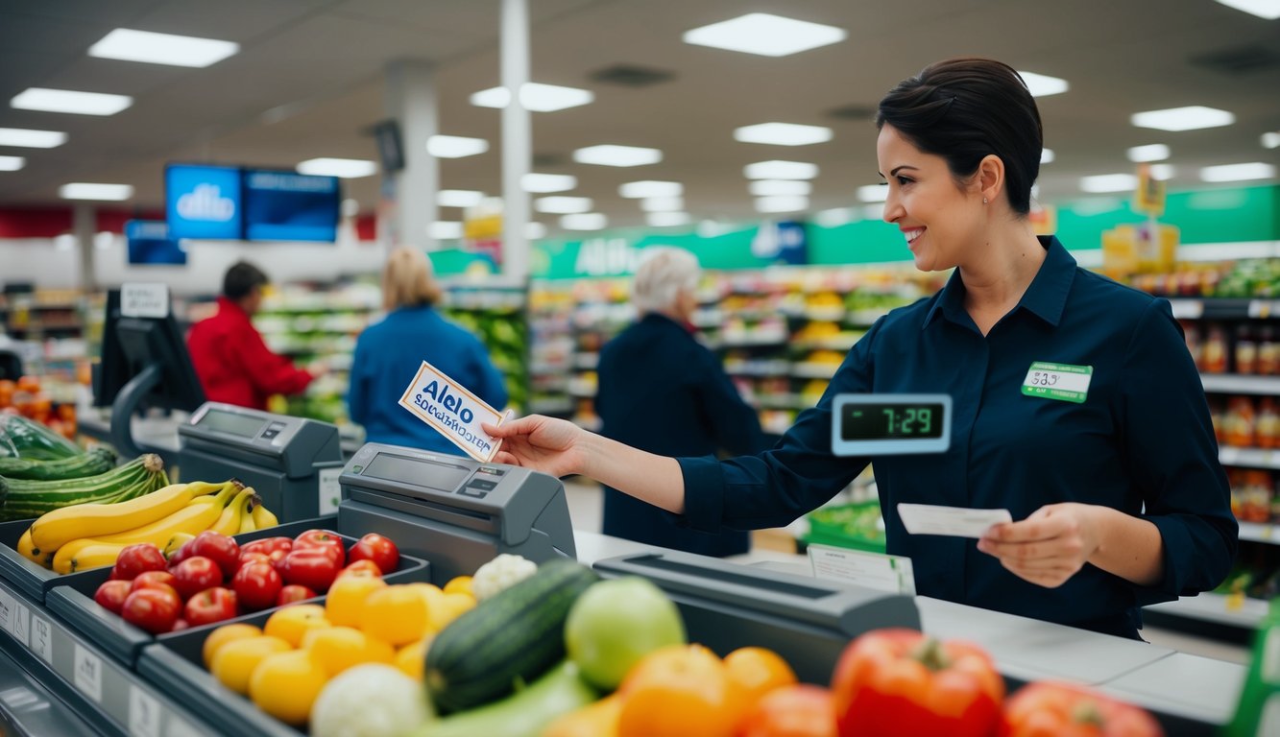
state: 7:29
